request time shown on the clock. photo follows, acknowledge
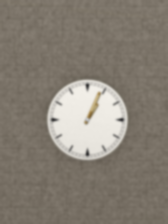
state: 1:04
